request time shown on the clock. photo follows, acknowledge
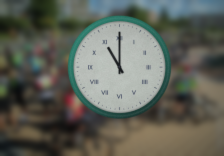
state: 11:00
